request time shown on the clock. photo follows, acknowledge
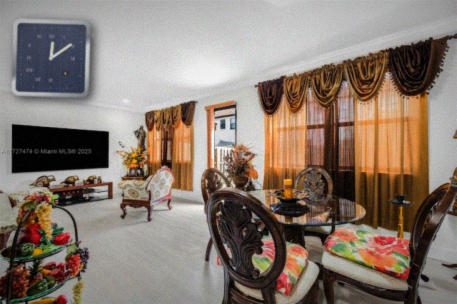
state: 12:09
